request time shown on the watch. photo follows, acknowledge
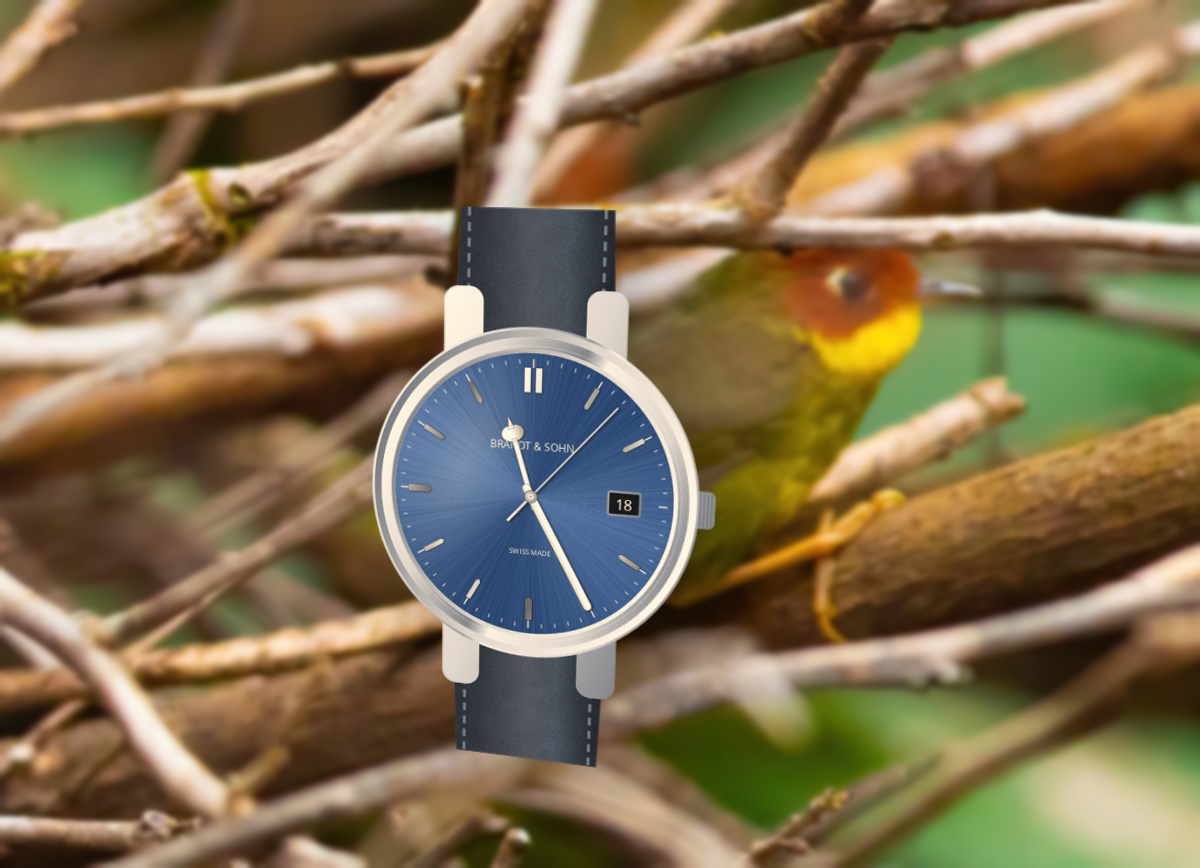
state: 11:25:07
